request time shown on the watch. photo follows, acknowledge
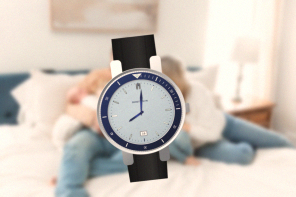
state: 8:01
